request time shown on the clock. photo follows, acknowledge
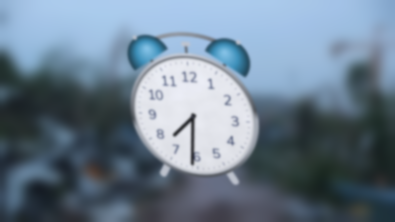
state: 7:31
